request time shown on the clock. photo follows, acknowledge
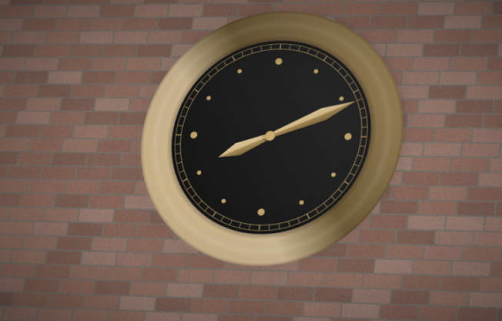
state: 8:11
